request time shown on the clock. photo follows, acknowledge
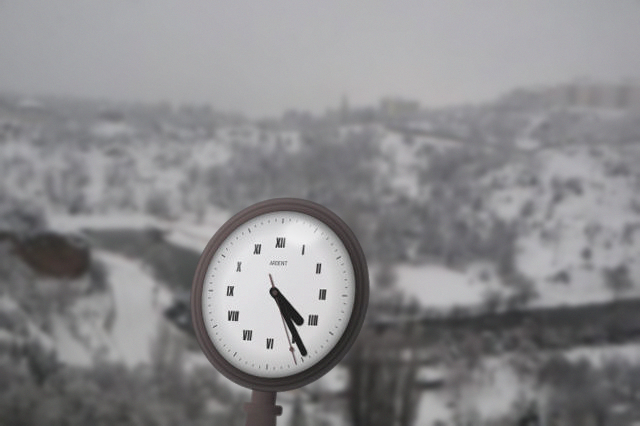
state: 4:24:26
